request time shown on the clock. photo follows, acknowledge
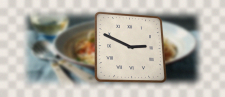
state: 2:49
